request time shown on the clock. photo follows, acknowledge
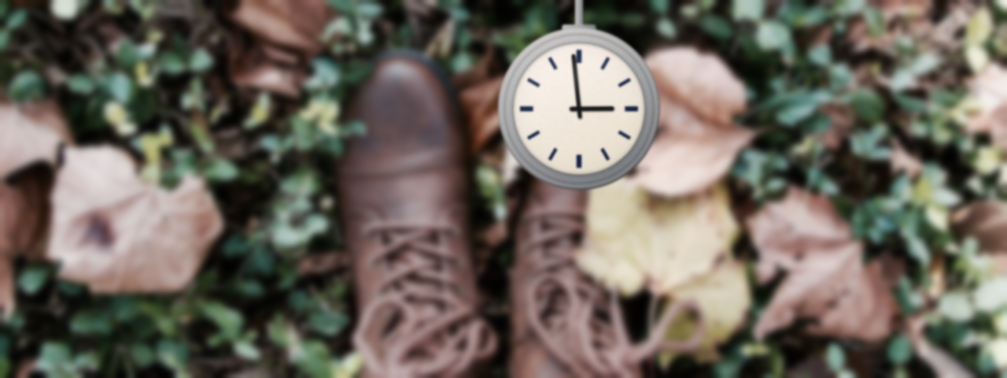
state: 2:59
